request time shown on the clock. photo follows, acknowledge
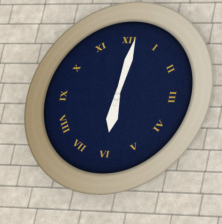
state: 6:01
